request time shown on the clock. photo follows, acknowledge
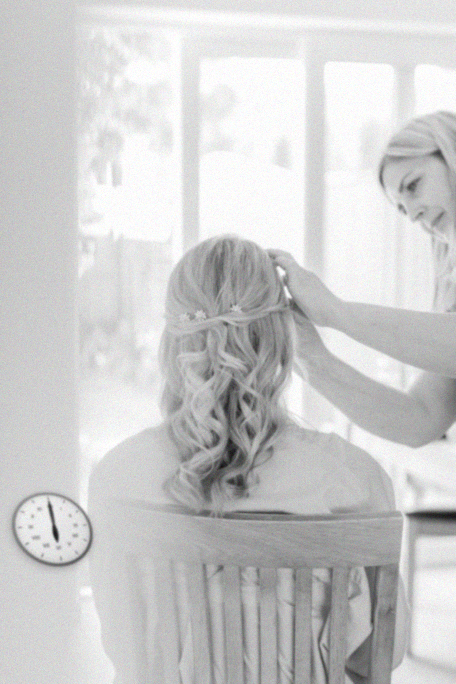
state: 6:00
